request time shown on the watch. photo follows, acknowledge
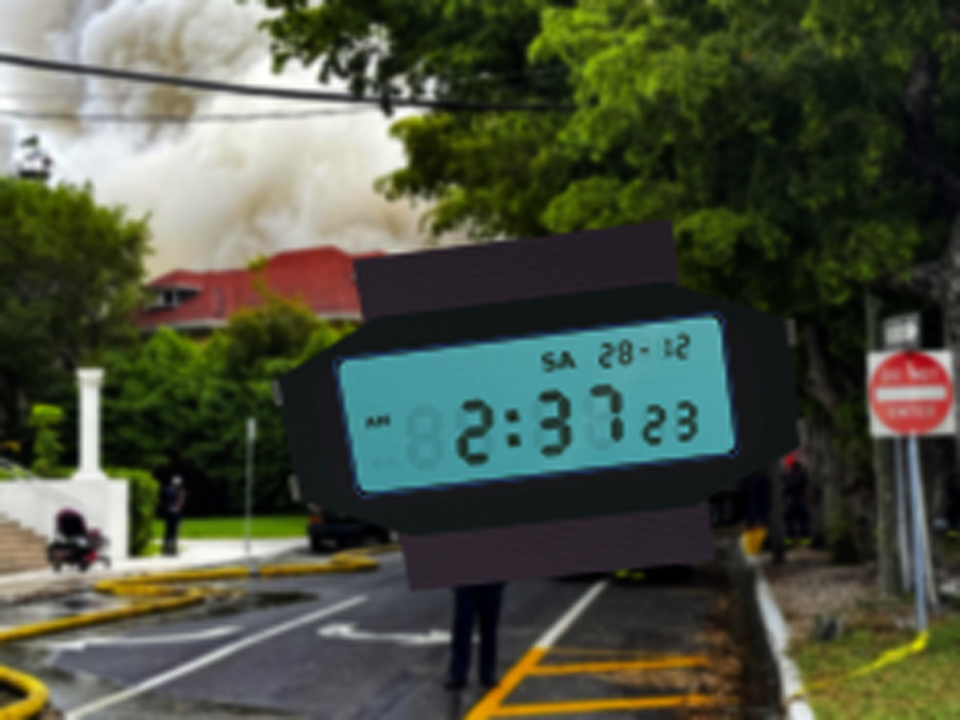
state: 2:37:23
